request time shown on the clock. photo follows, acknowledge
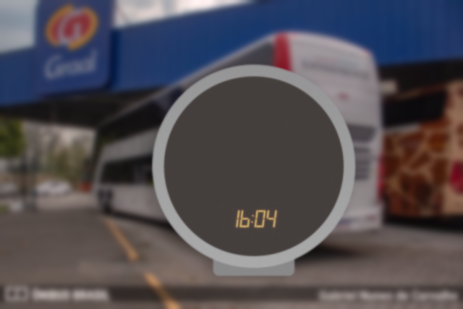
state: 16:04
